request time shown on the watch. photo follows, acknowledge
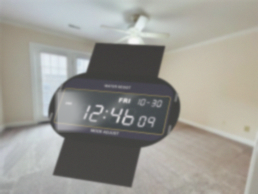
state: 12:46:09
